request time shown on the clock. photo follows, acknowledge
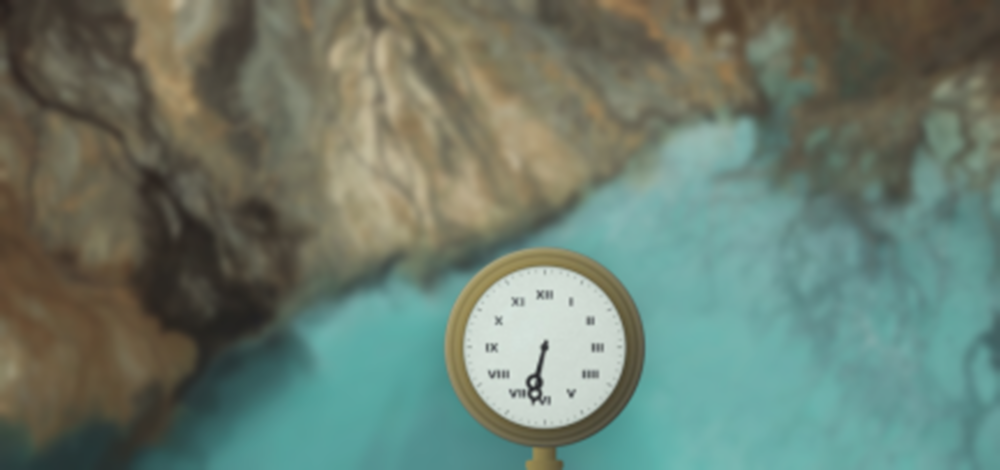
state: 6:32
